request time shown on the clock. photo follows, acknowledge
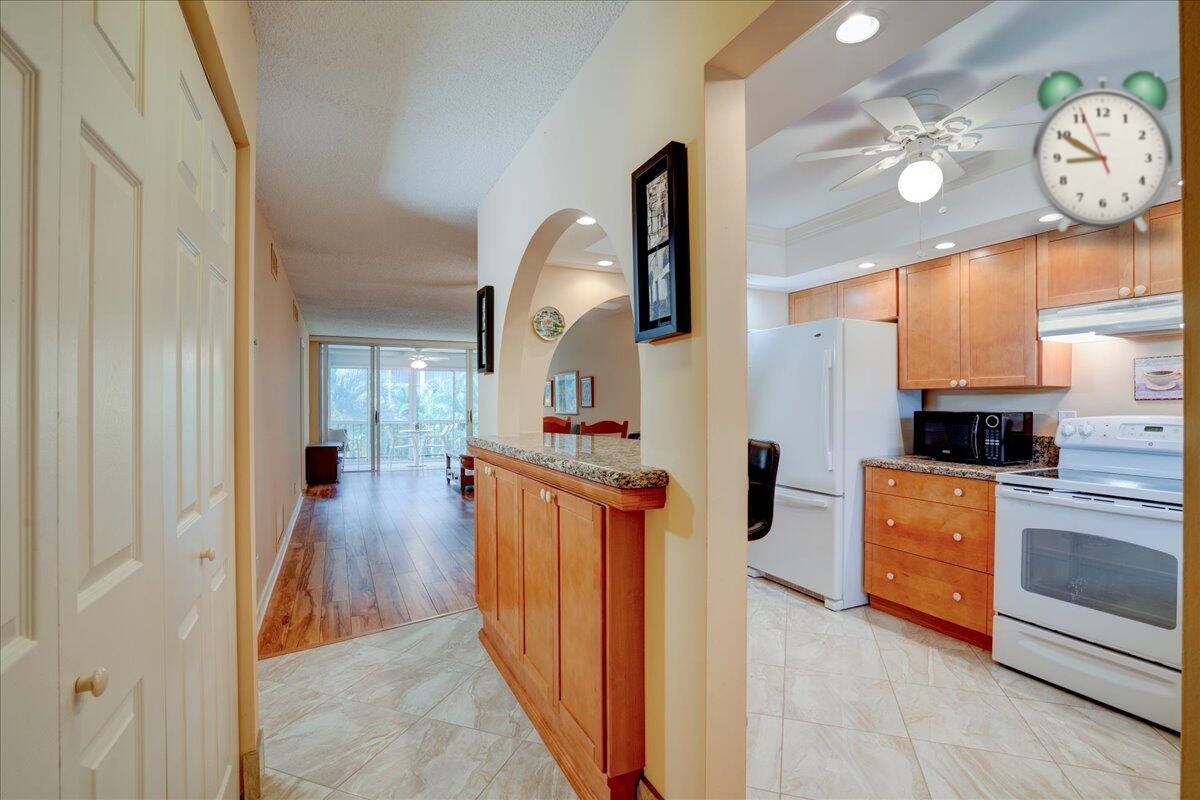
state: 8:49:56
